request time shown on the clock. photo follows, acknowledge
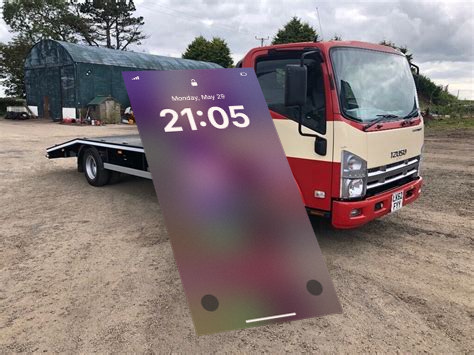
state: 21:05
